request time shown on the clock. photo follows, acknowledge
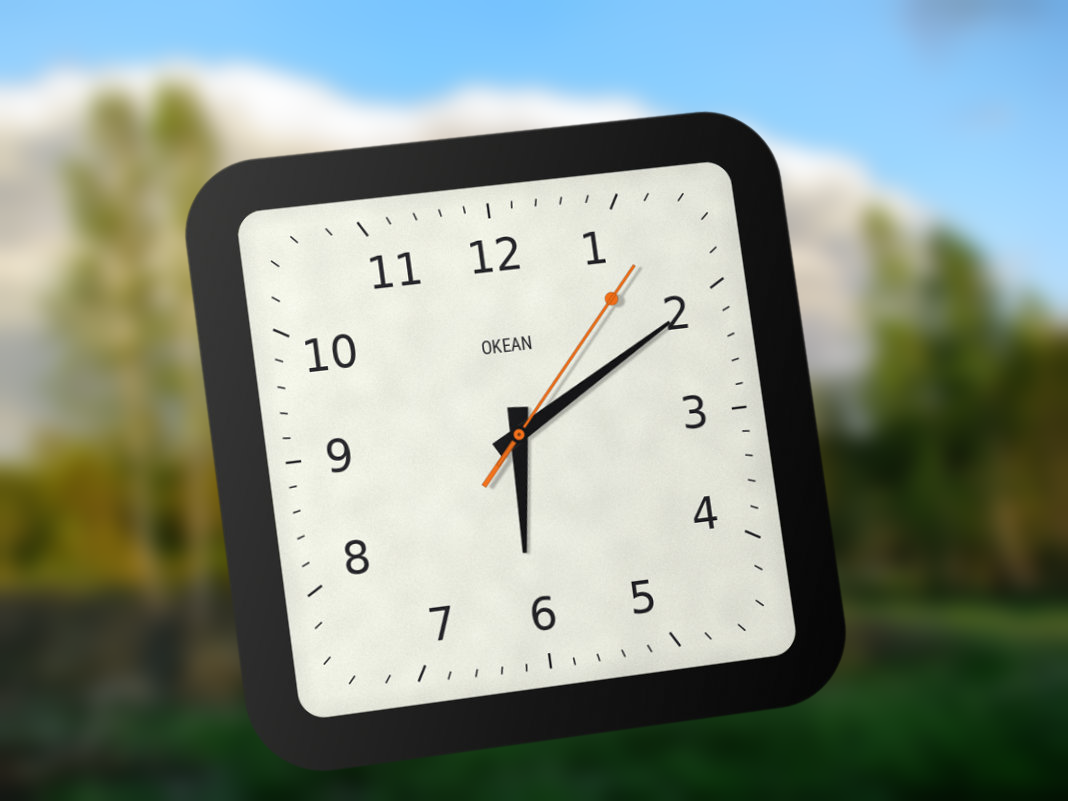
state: 6:10:07
